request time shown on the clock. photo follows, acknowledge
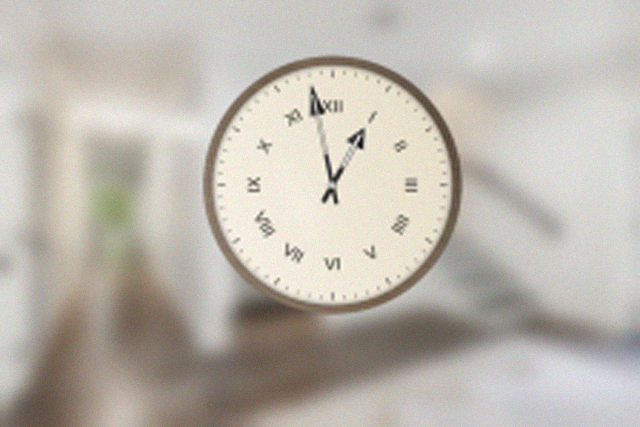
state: 12:58
